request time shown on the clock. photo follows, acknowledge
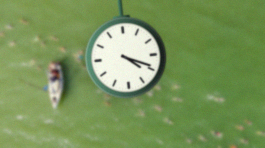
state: 4:19
